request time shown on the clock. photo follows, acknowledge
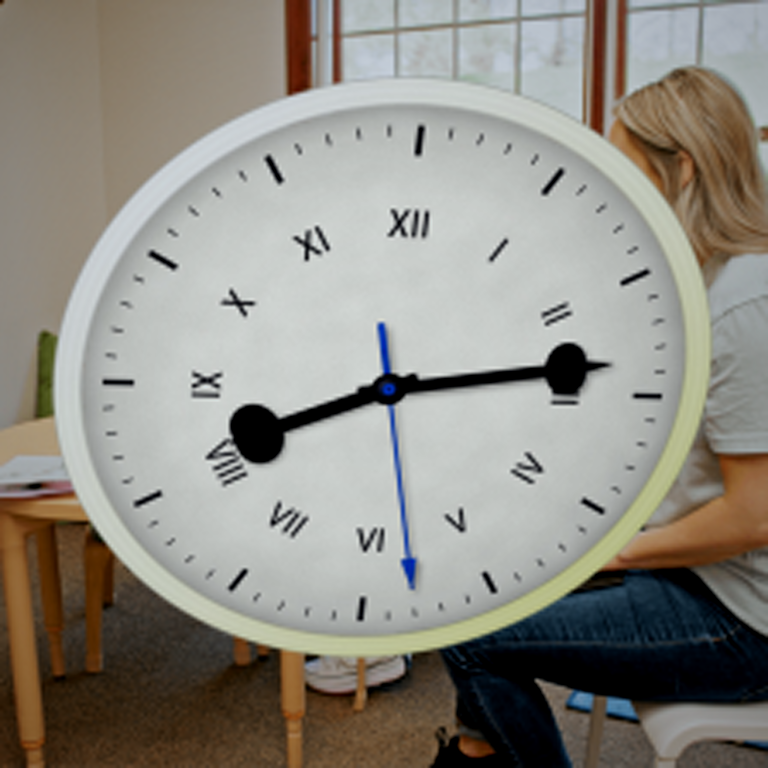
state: 8:13:28
